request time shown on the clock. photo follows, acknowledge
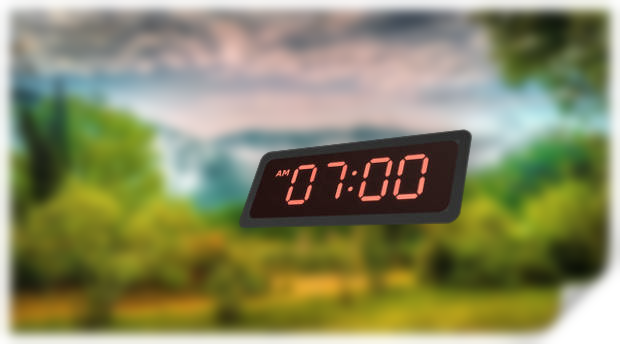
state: 7:00
